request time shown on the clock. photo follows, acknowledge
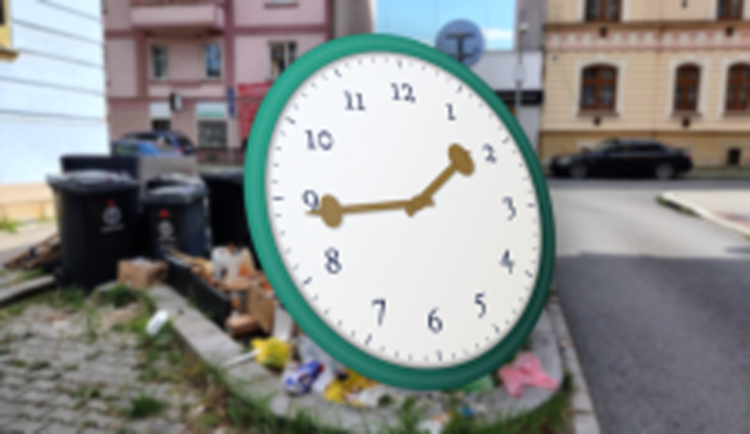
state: 1:44
